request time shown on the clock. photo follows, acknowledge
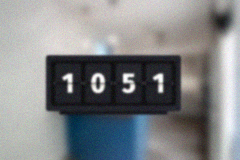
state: 10:51
